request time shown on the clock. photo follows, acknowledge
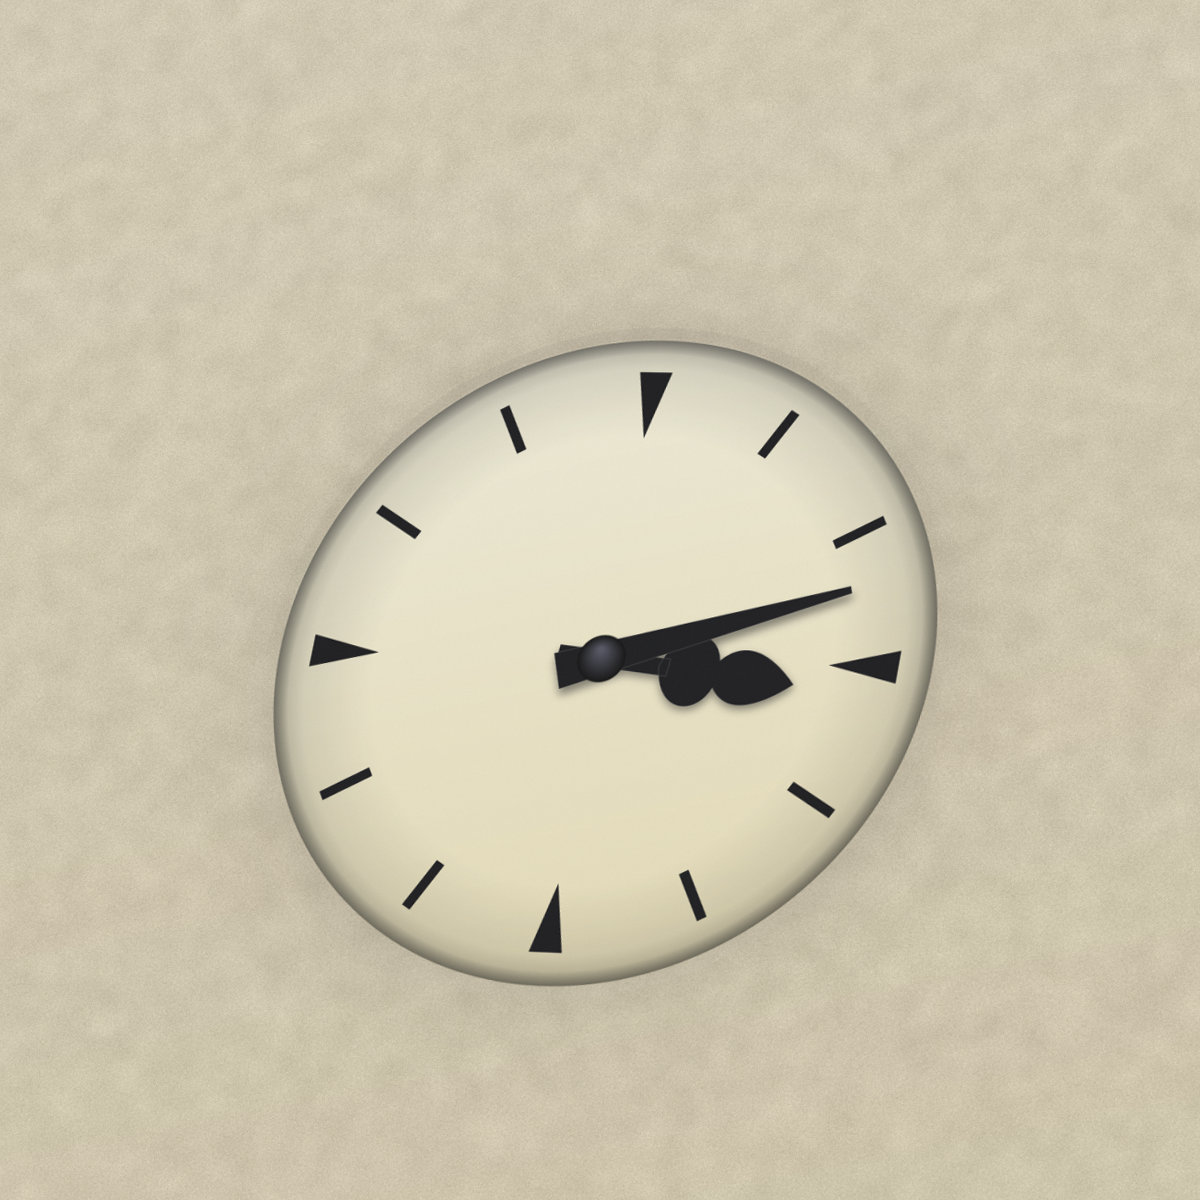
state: 3:12
